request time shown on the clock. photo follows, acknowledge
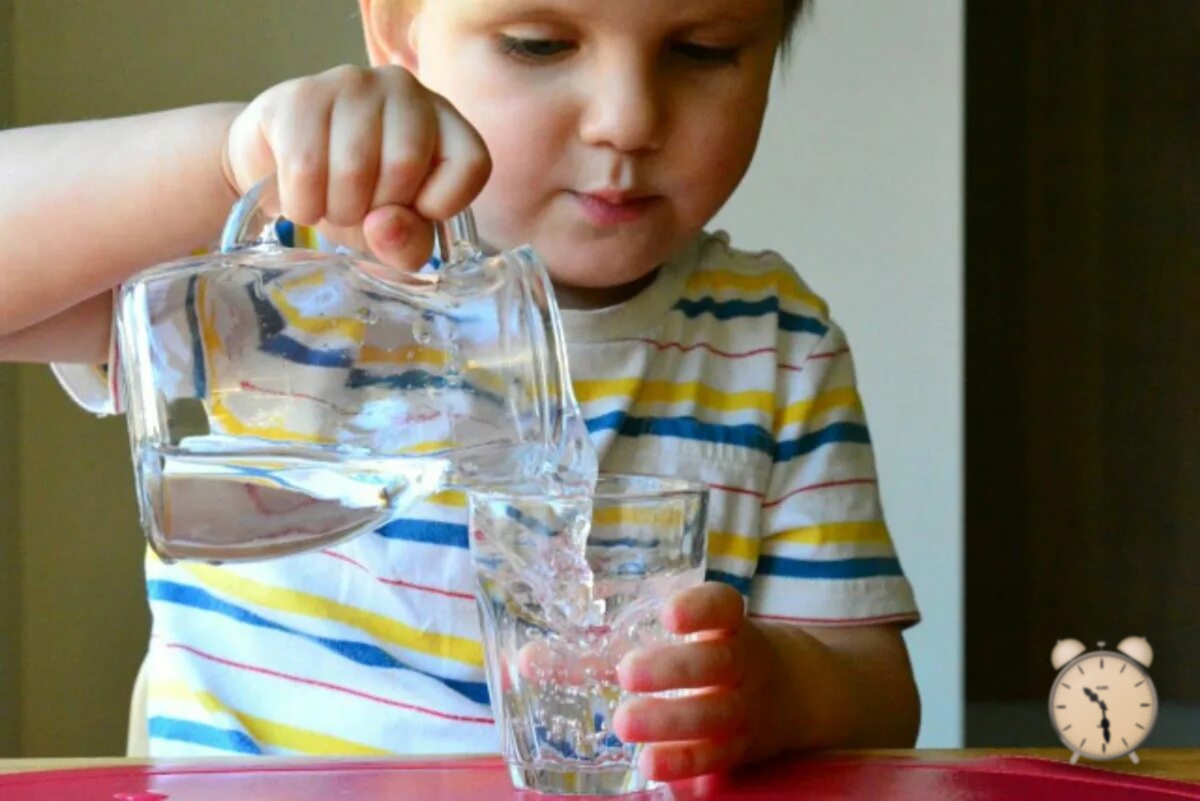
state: 10:29
